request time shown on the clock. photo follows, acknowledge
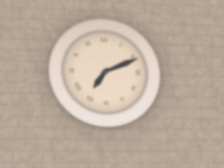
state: 7:11
